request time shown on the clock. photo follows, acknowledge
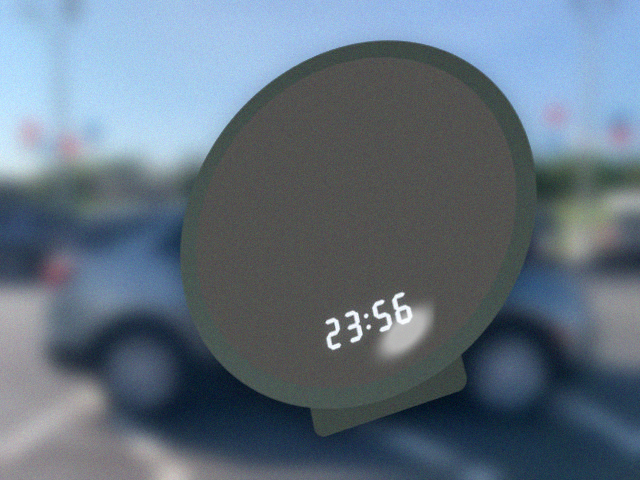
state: 23:56
